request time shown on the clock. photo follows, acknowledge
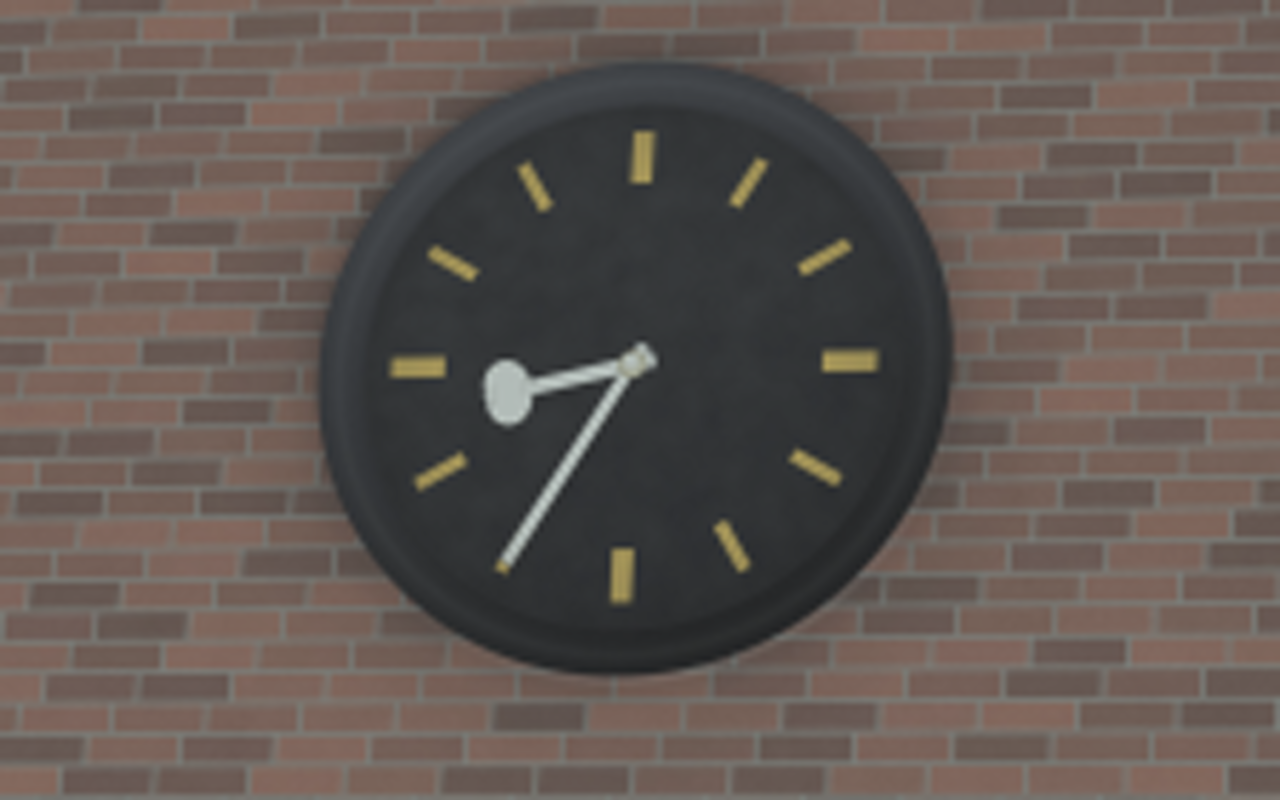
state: 8:35
